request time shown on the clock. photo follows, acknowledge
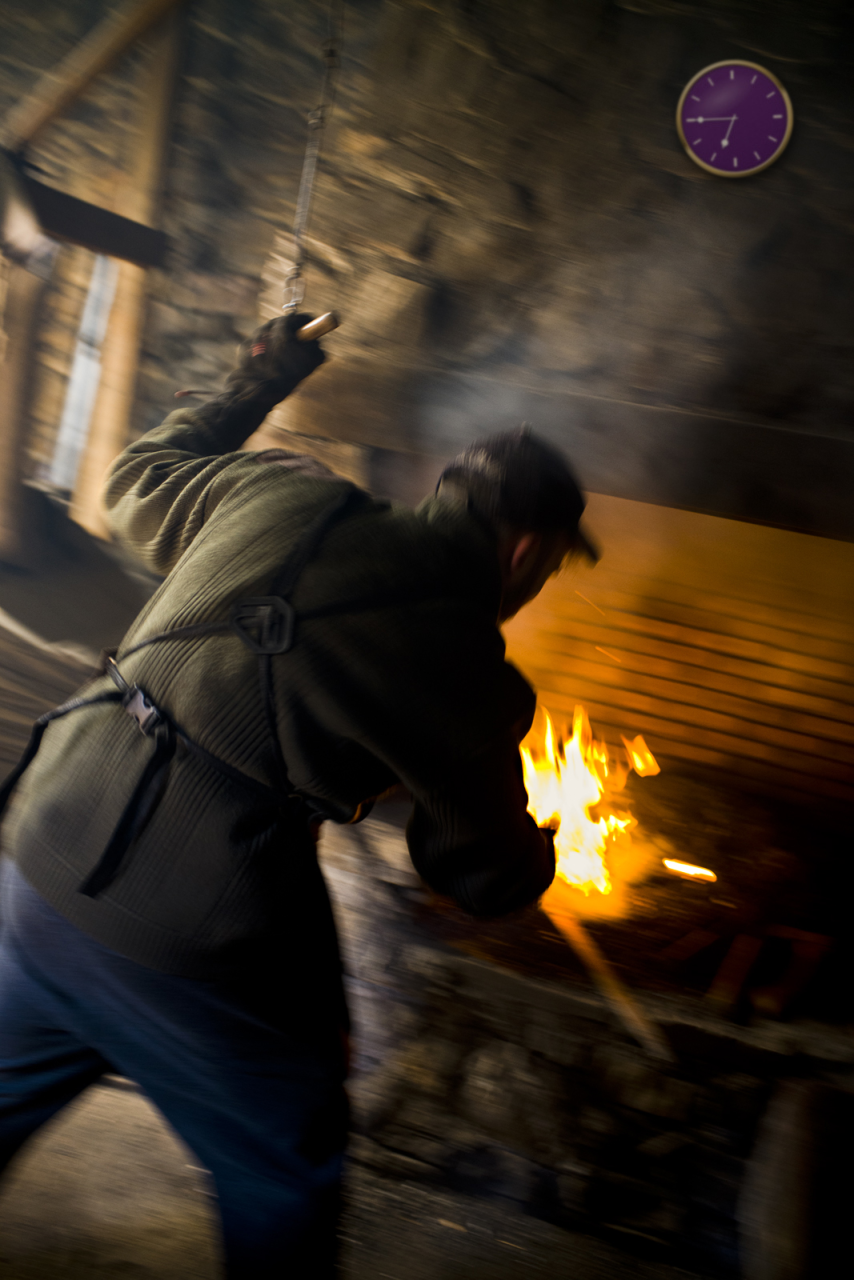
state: 6:45
